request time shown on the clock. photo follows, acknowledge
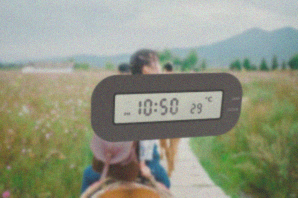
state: 10:50
